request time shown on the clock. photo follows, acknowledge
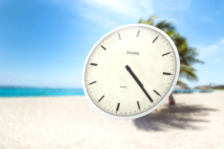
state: 4:22
